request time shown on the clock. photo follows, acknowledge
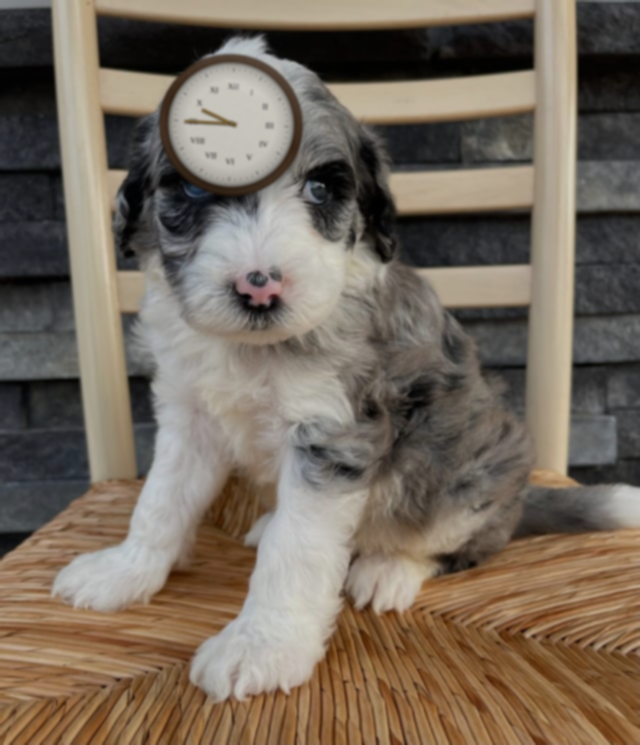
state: 9:45
